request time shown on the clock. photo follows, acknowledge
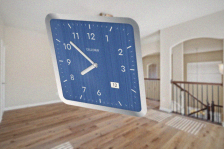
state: 7:52
